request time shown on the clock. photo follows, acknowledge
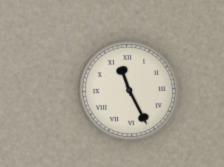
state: 11:26
